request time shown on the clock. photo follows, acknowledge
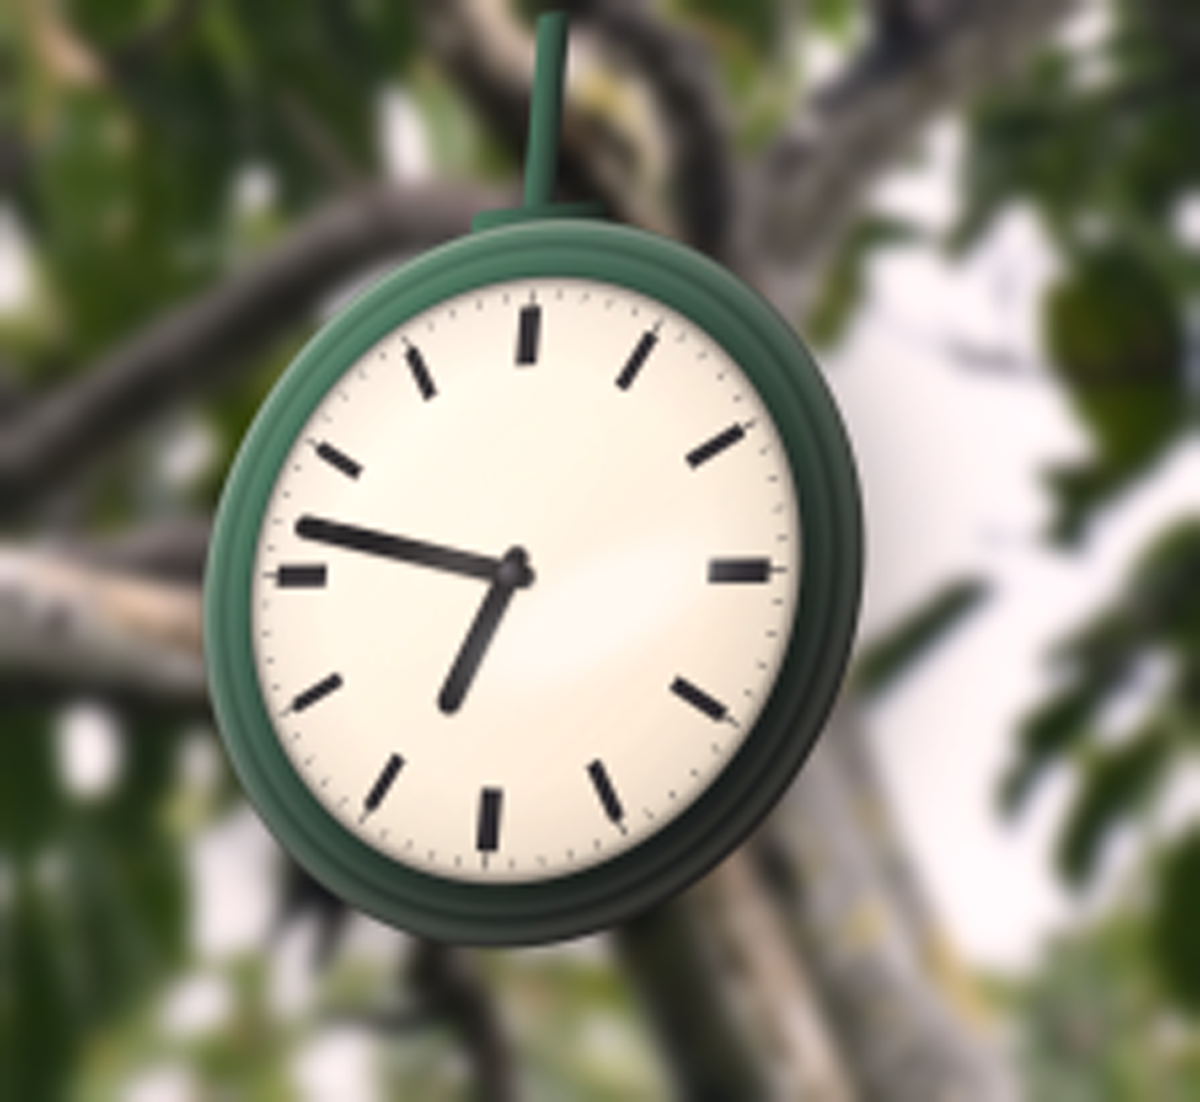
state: 6:47
